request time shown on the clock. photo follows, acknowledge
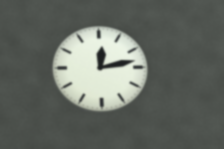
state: 12:13
